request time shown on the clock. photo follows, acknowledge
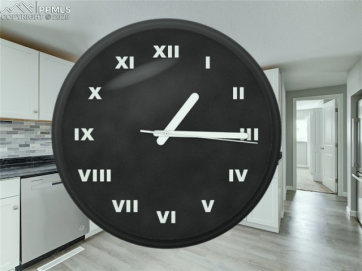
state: 1:15:16
